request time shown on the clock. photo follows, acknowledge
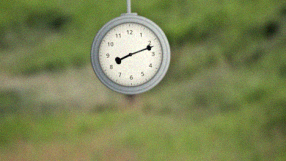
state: 8:12
